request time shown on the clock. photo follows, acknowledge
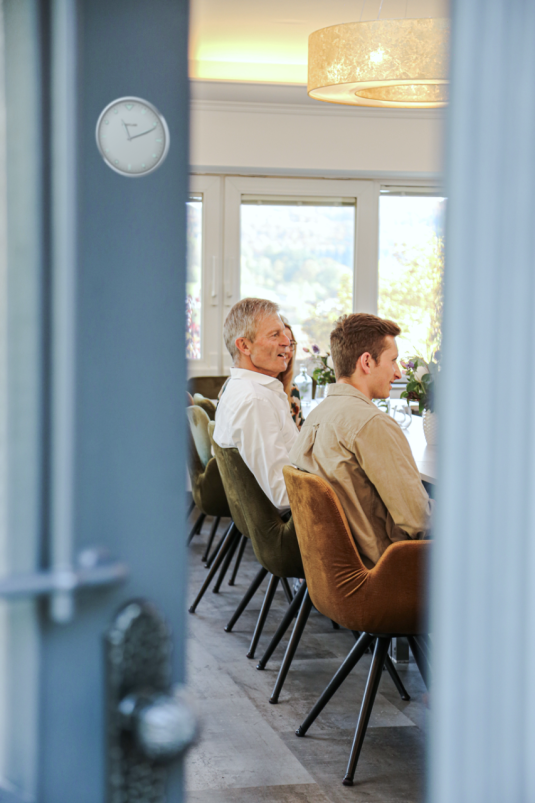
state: 11:11
